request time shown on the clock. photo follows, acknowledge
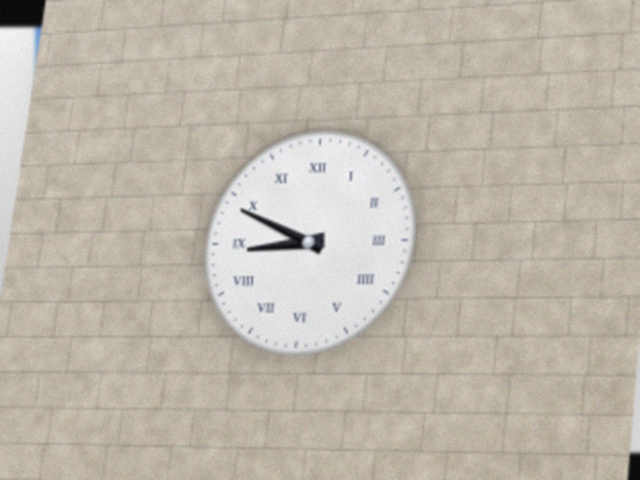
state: 8:49
